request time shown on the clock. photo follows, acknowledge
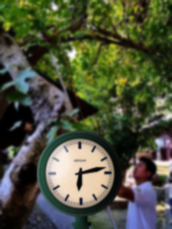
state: 6:13
